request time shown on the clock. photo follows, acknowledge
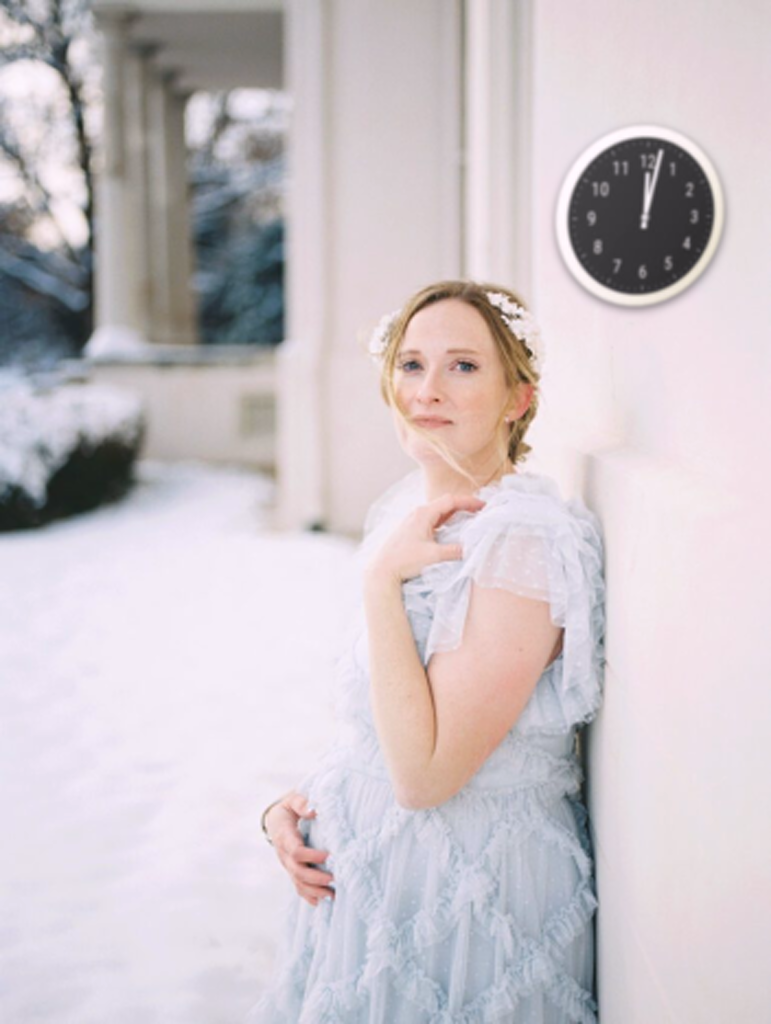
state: 12:02
